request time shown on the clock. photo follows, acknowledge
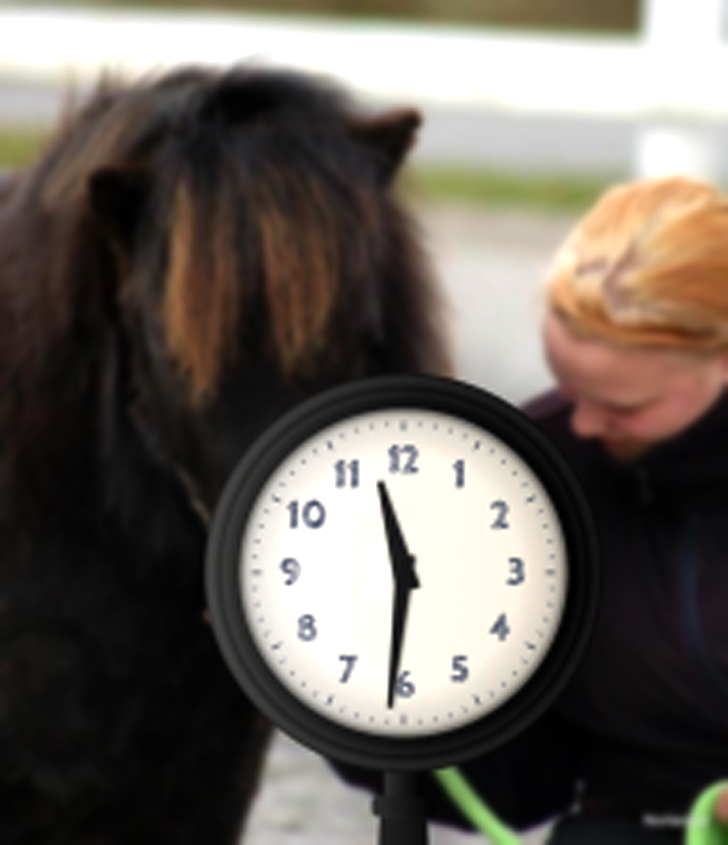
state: 11:31
